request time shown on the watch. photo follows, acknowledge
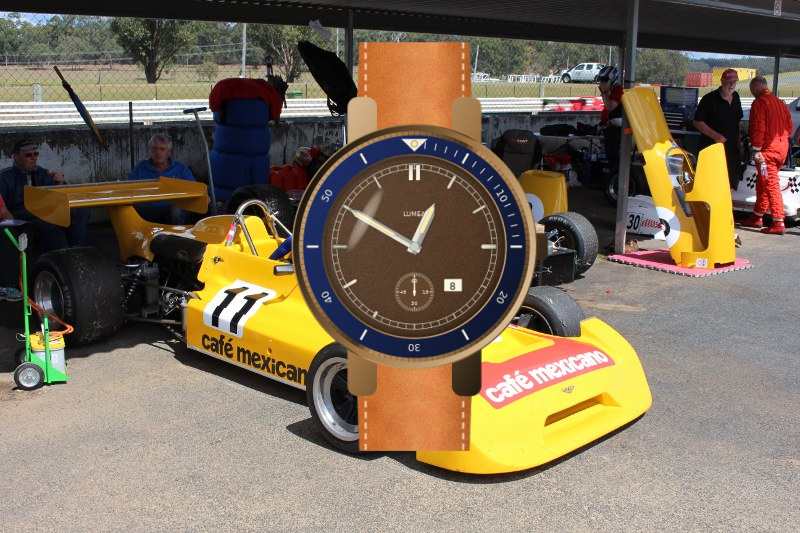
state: 12:50
